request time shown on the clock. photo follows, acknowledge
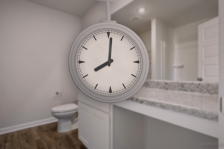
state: 8:01
